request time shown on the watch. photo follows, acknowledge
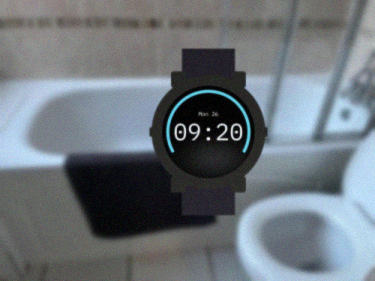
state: 9:20
